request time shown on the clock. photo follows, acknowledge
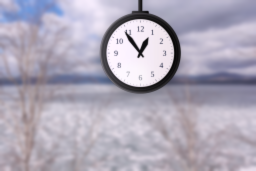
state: 12:54
